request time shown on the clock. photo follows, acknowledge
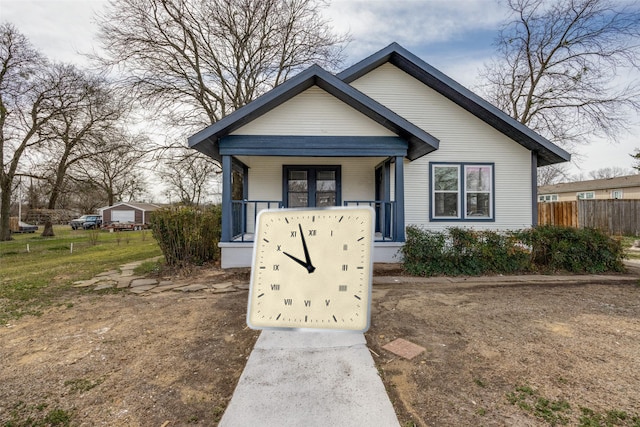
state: 9:57
